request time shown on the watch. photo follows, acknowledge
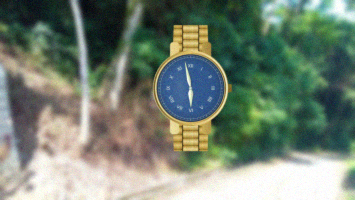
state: 5:58
